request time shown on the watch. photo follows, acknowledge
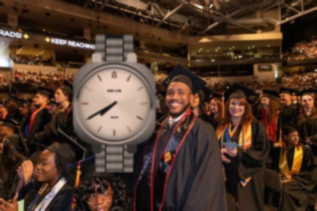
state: 7:40
